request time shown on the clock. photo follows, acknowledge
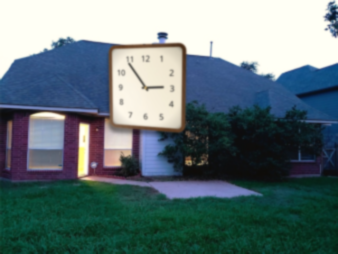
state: 2:54
